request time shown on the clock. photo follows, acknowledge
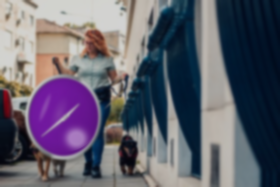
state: 1:39
